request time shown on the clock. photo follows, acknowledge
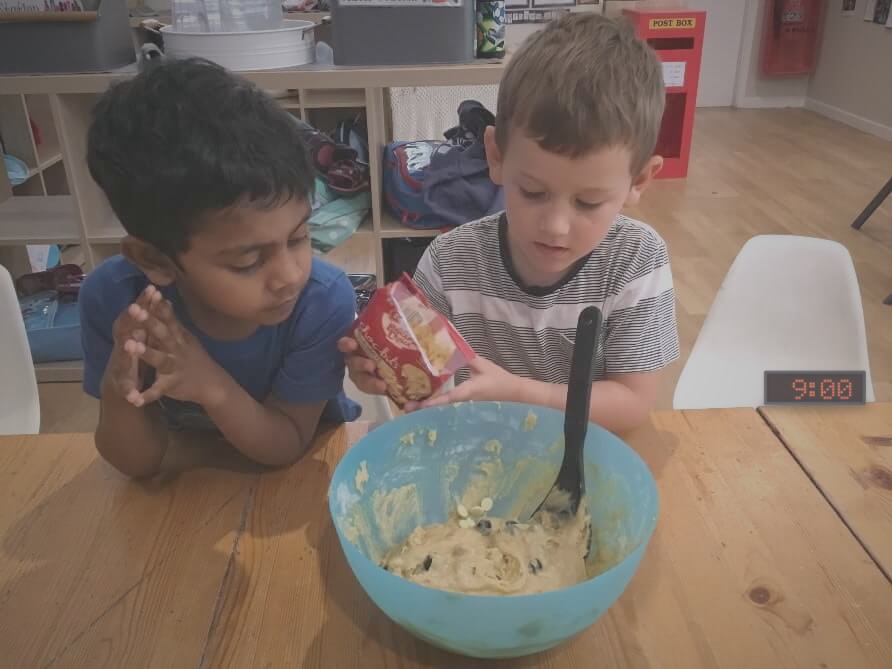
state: 9:00
